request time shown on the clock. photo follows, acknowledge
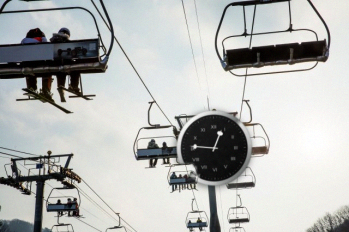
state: 12:46
